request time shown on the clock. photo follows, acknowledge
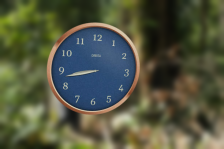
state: 8:43
